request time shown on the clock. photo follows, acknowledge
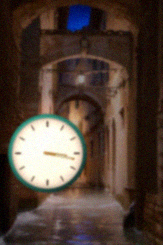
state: 3:17
